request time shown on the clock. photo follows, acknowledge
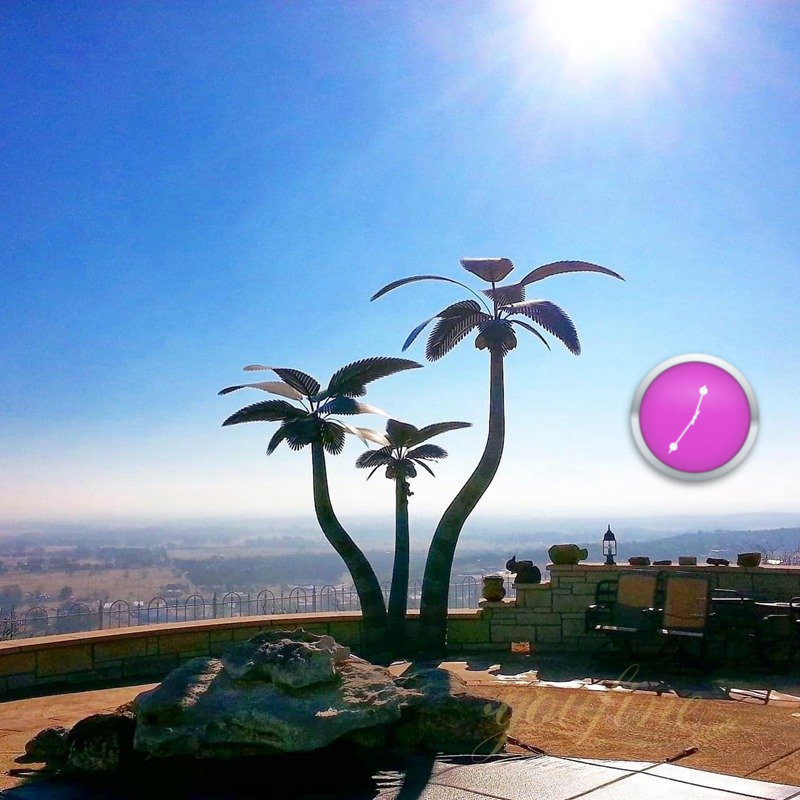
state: 12:36
